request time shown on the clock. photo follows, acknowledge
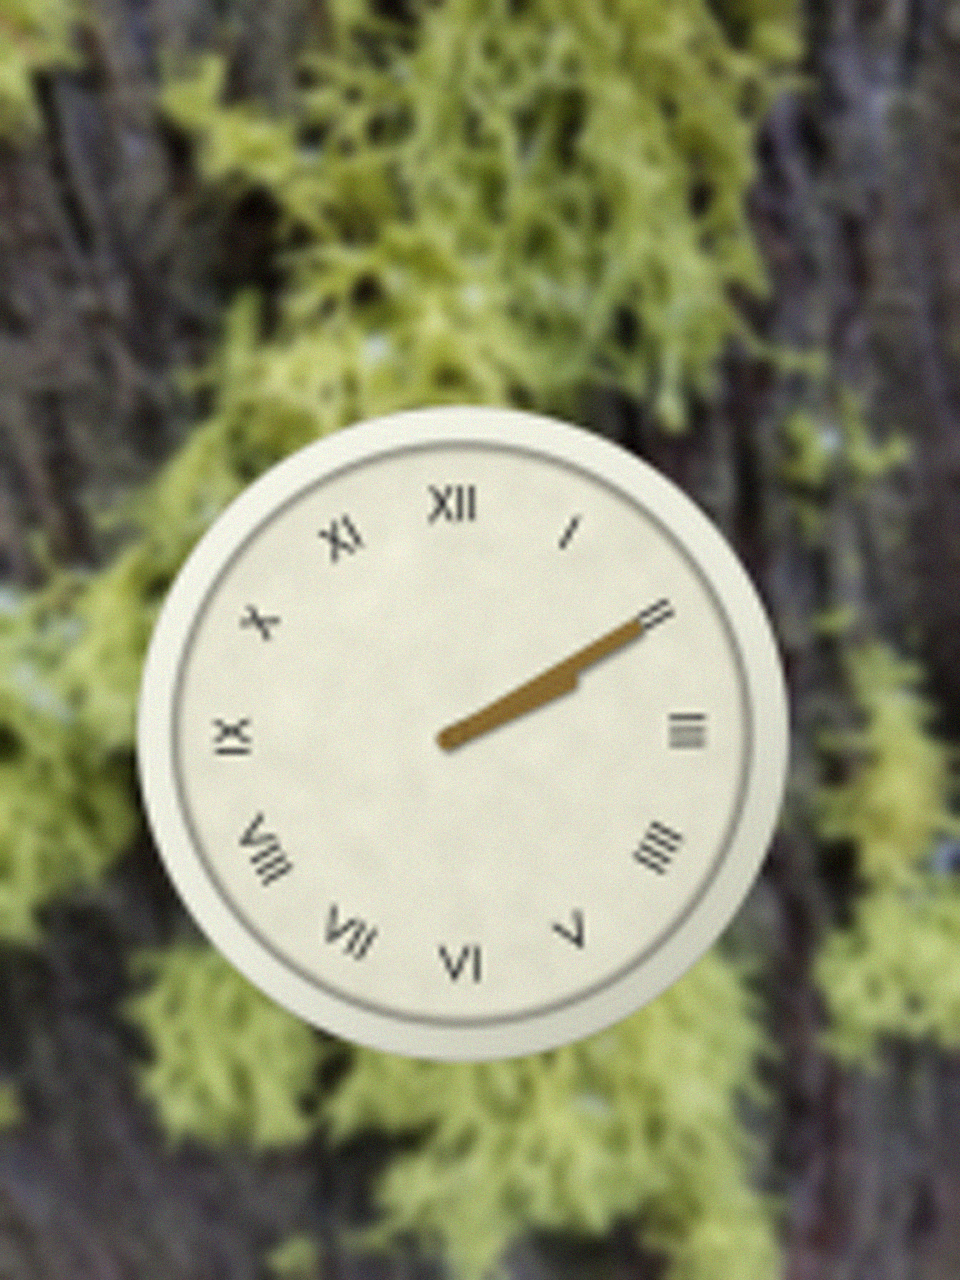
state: 2:10
